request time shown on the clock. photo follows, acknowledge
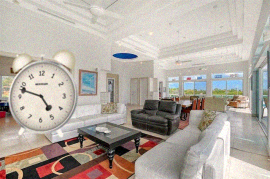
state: 4:48
